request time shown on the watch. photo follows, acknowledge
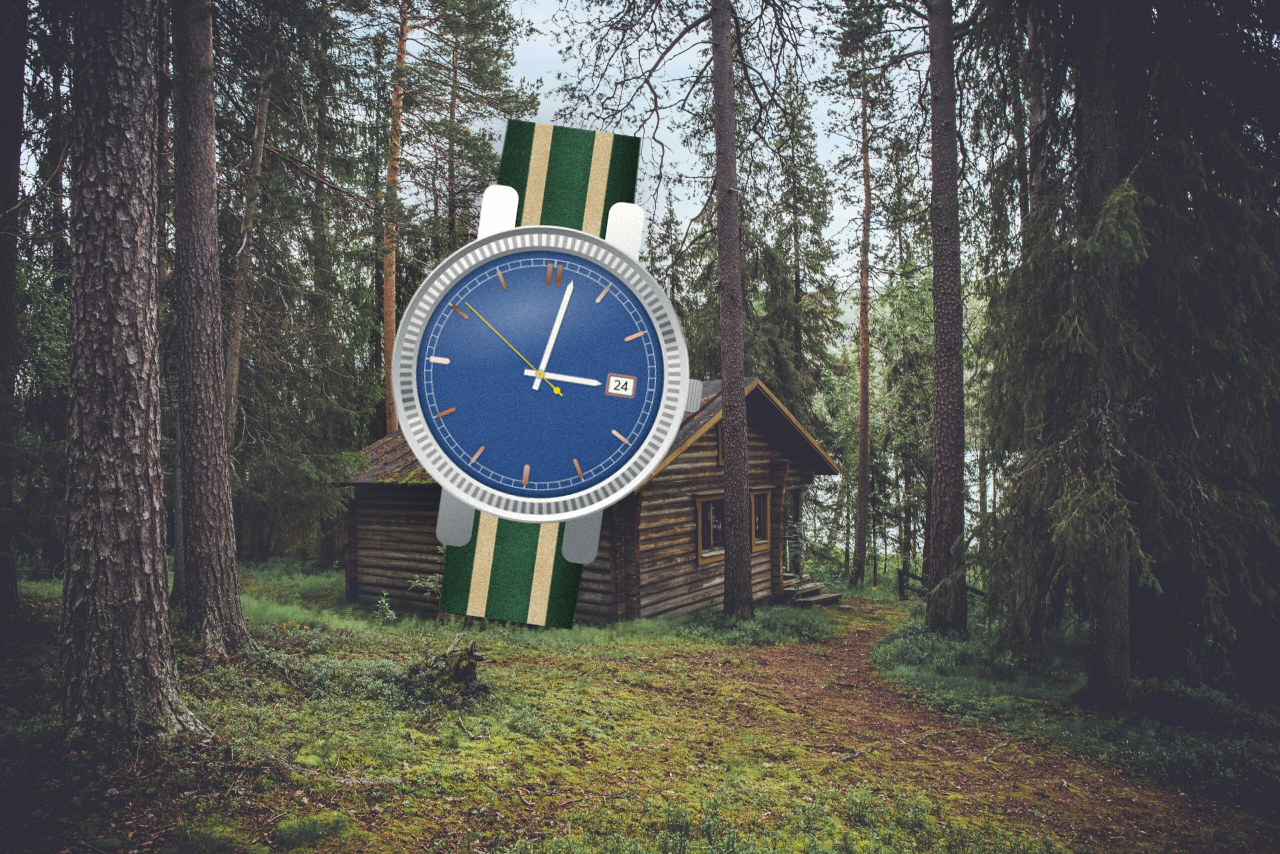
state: 3:01:51
